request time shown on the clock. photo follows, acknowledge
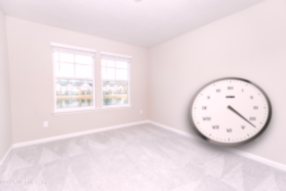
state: 4:22
